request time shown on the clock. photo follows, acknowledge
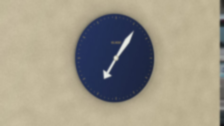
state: 7:06
